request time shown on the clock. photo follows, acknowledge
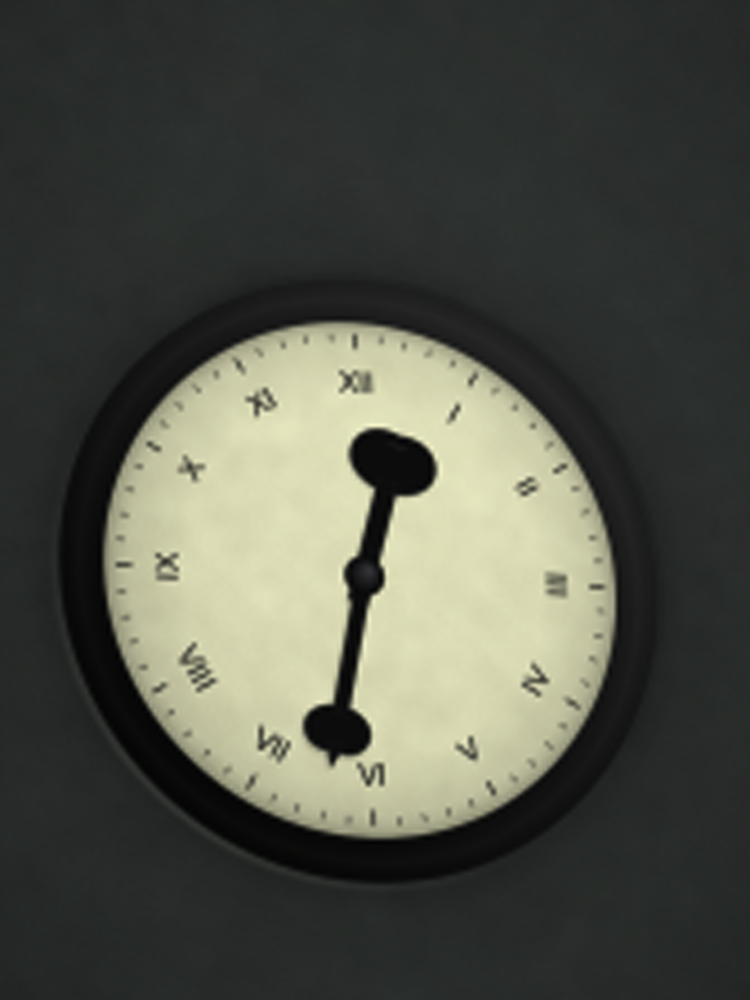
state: 12:32
